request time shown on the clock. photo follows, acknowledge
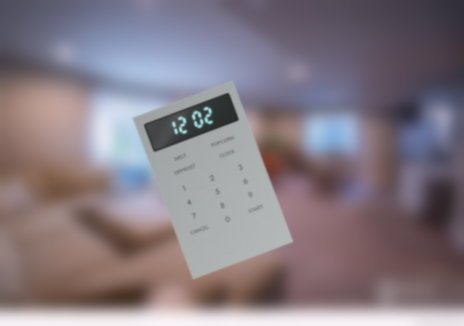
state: 12:02
